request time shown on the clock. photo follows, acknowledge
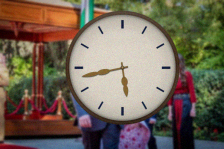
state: 5:43
